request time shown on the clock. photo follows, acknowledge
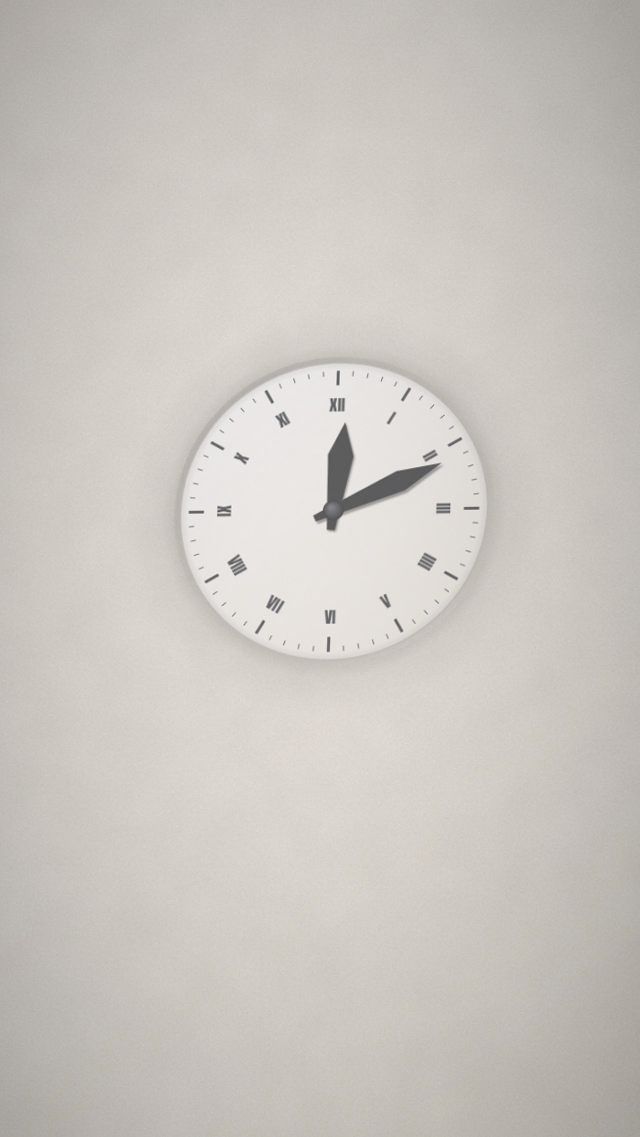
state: 12:11
